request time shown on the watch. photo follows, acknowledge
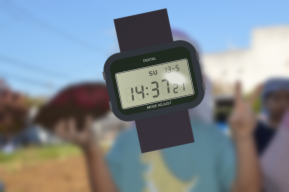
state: 14:37:21
